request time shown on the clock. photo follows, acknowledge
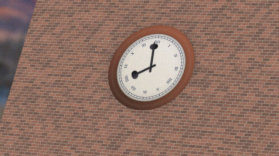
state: 7:59
